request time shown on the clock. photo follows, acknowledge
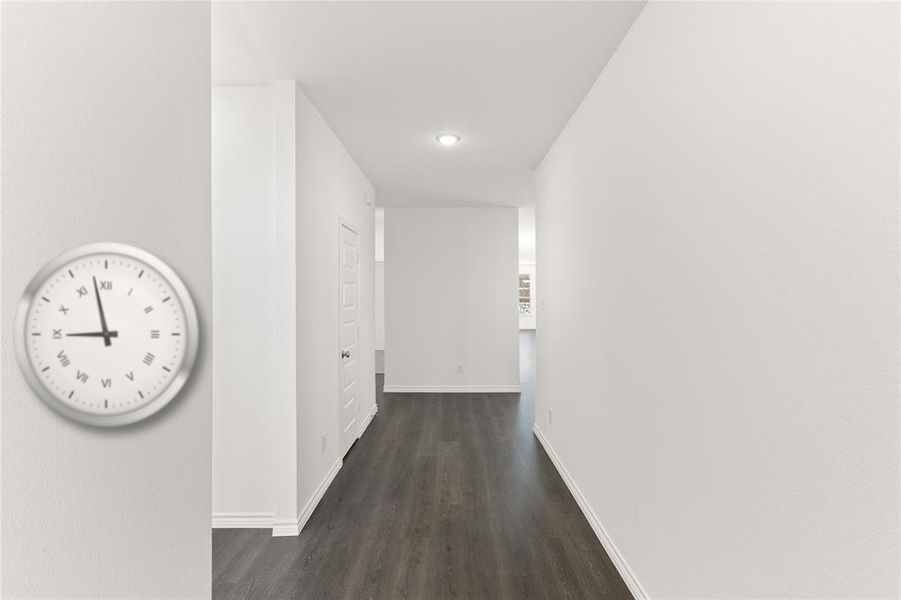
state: 8:58
